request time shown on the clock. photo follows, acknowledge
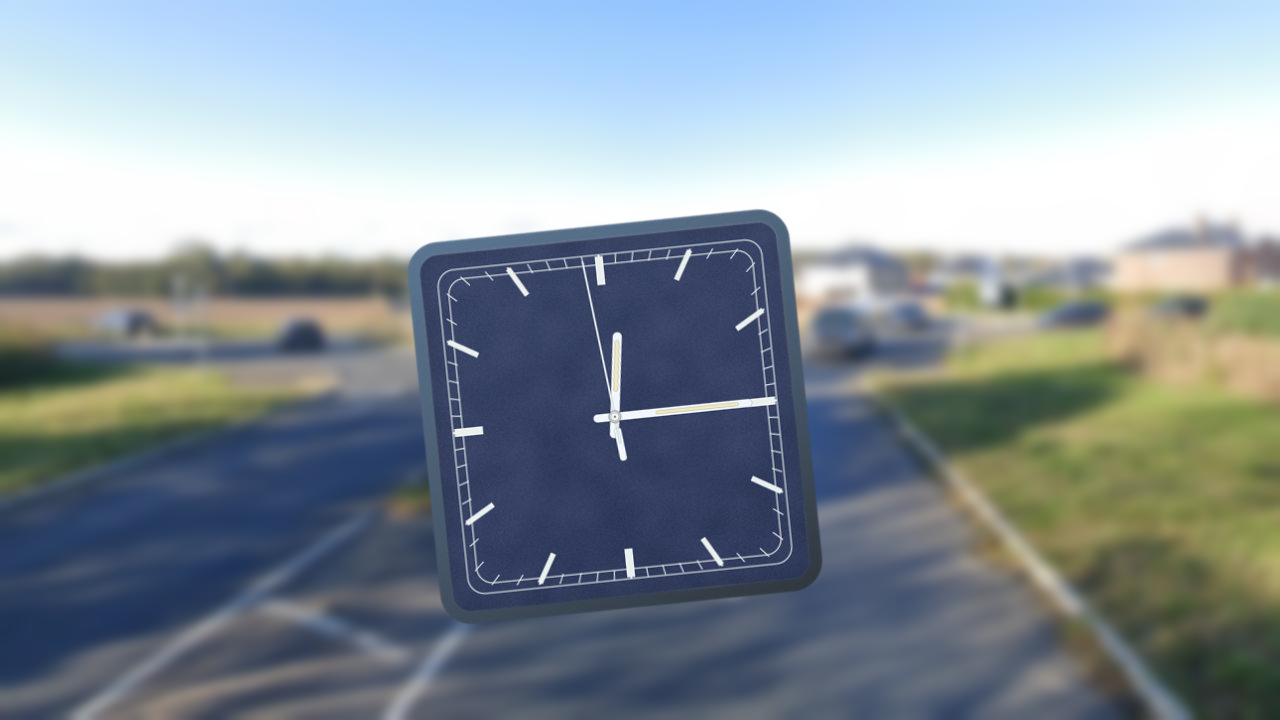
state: 12:14:59
